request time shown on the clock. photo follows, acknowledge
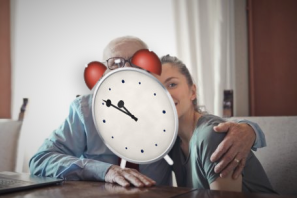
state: 10:51
